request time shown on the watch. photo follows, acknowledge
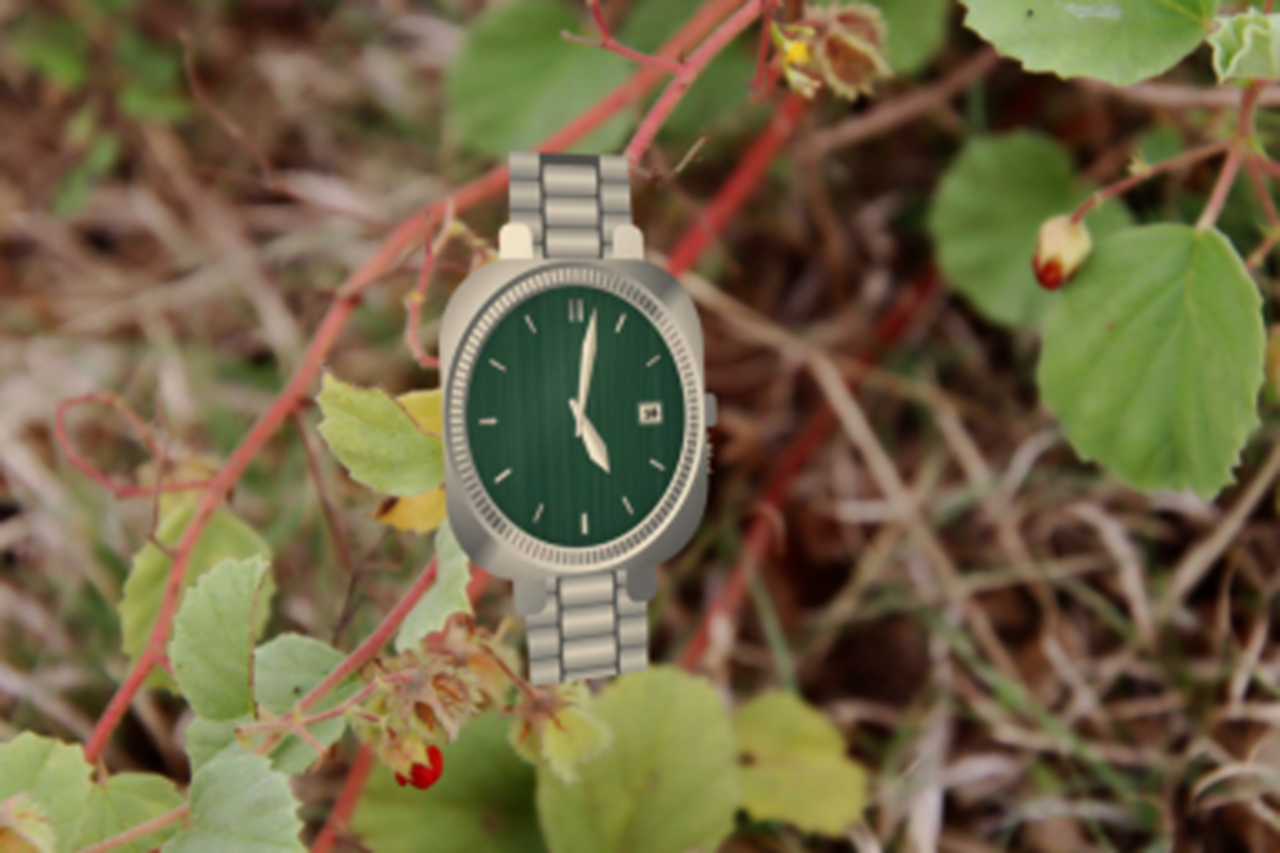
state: 5:02
